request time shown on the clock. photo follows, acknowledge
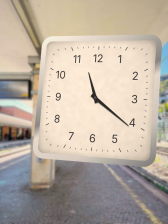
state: 11:21
